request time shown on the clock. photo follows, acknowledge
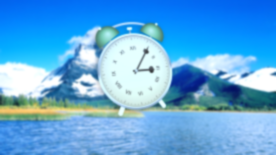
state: 3:06
